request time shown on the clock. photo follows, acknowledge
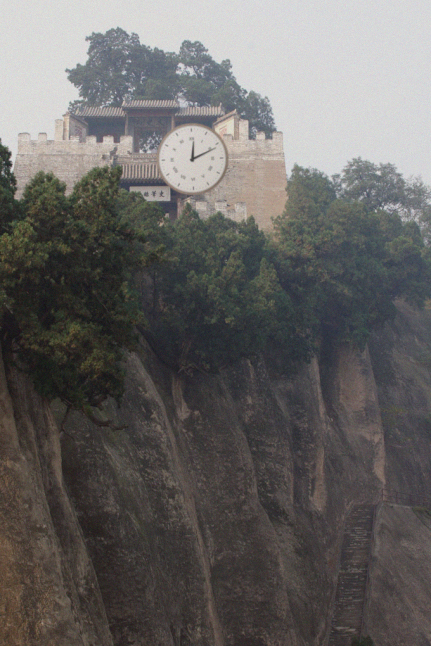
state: 12:11
